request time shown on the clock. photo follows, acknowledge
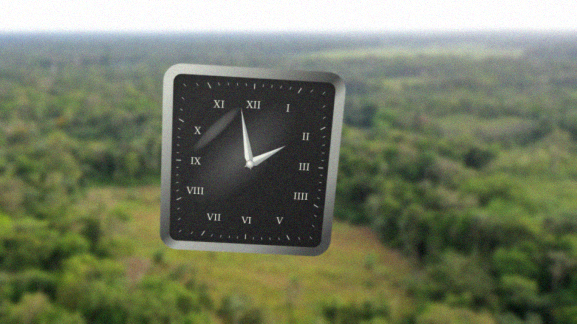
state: 1:58
